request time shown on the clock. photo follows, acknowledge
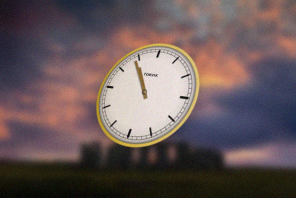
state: 10:54
